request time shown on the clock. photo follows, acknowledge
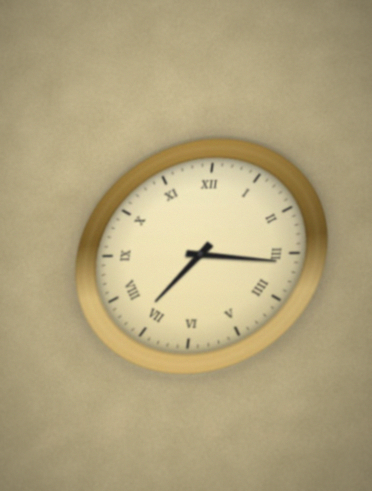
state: 7:16
